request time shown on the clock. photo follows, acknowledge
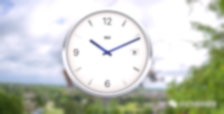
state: 10:11
